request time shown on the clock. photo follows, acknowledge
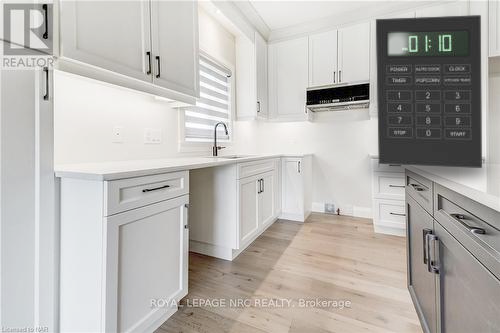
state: 1:10
